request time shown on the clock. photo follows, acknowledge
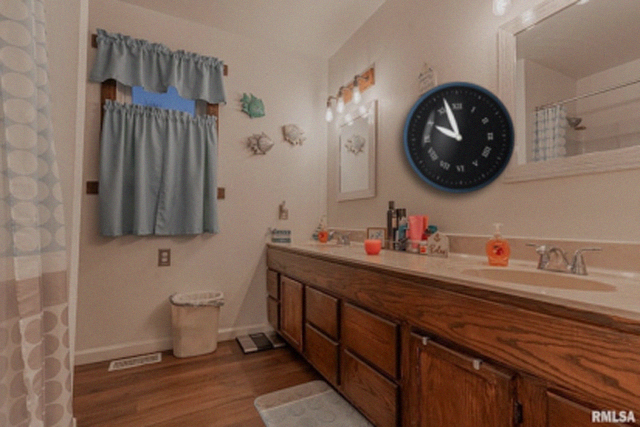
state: 9:57
